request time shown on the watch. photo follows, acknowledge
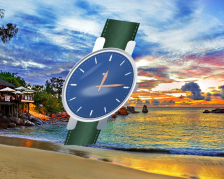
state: 12:14
